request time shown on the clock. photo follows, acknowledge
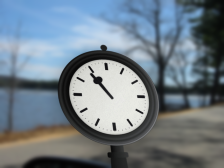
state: 10:54
